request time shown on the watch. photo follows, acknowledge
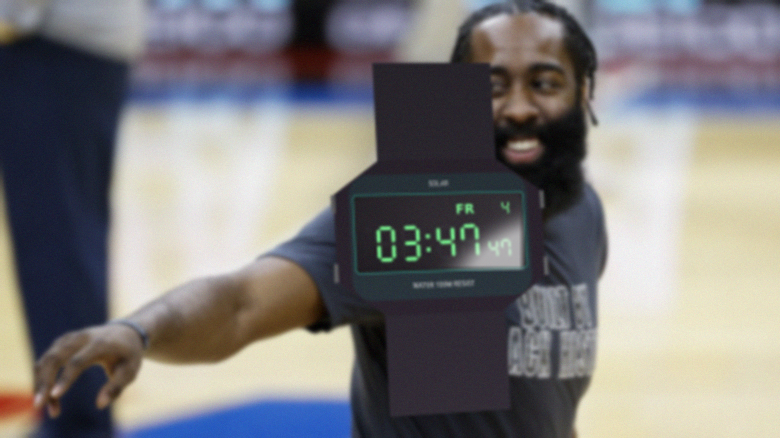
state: 3:47:47
